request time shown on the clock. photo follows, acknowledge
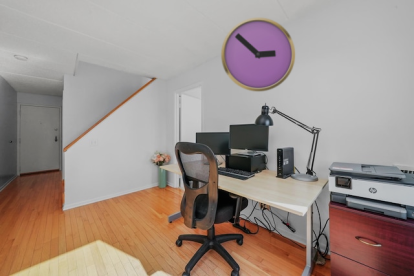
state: 2:52
